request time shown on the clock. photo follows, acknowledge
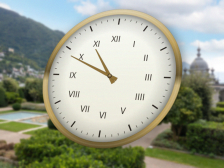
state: 10:49
